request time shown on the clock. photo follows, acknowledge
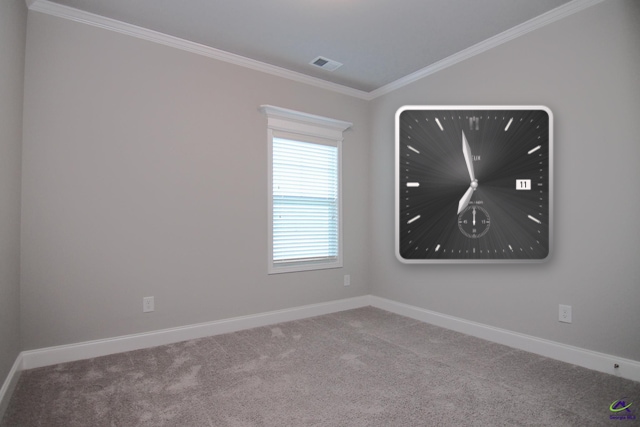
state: 6:58
